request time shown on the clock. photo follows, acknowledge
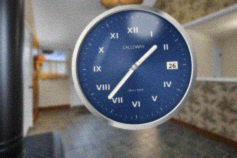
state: 1:37
